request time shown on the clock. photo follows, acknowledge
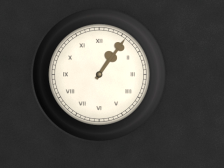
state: 1:06
